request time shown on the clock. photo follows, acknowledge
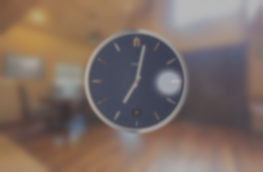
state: 7:02
